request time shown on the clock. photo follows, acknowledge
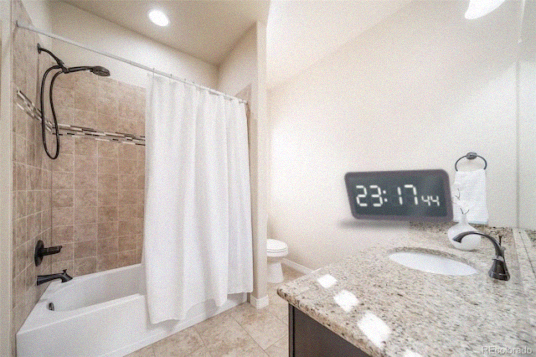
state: 23:17:44
